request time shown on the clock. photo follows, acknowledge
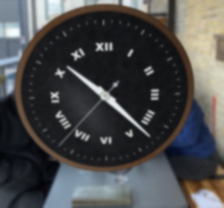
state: 10:22:37
